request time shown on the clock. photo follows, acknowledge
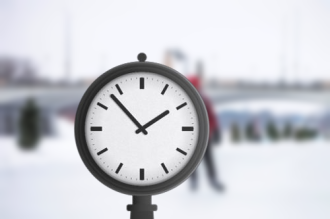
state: 1:53
